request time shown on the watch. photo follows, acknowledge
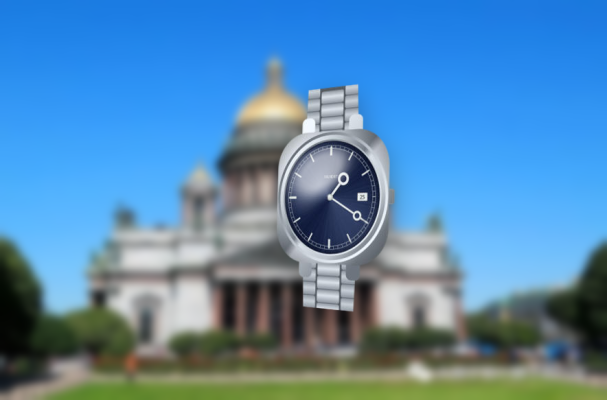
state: 1:20
